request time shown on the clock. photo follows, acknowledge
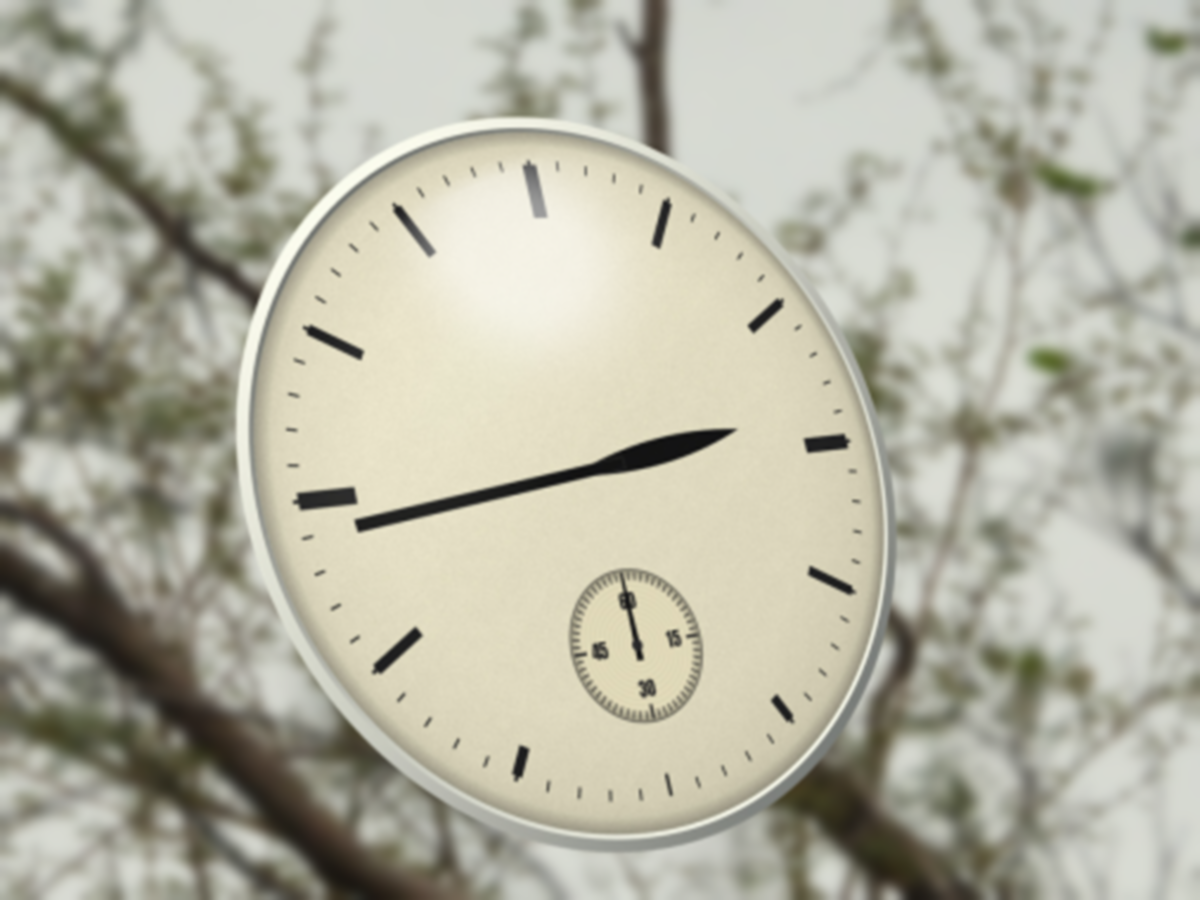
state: 2:44
